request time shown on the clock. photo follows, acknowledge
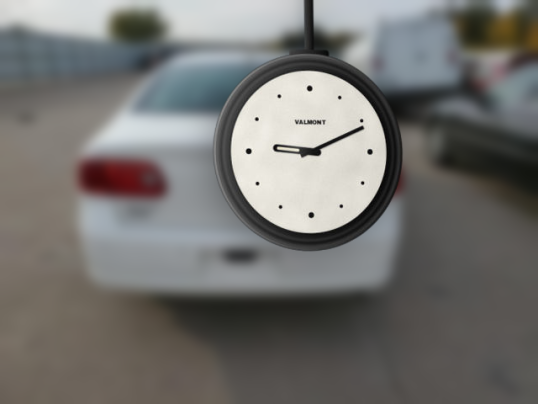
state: 9:11
